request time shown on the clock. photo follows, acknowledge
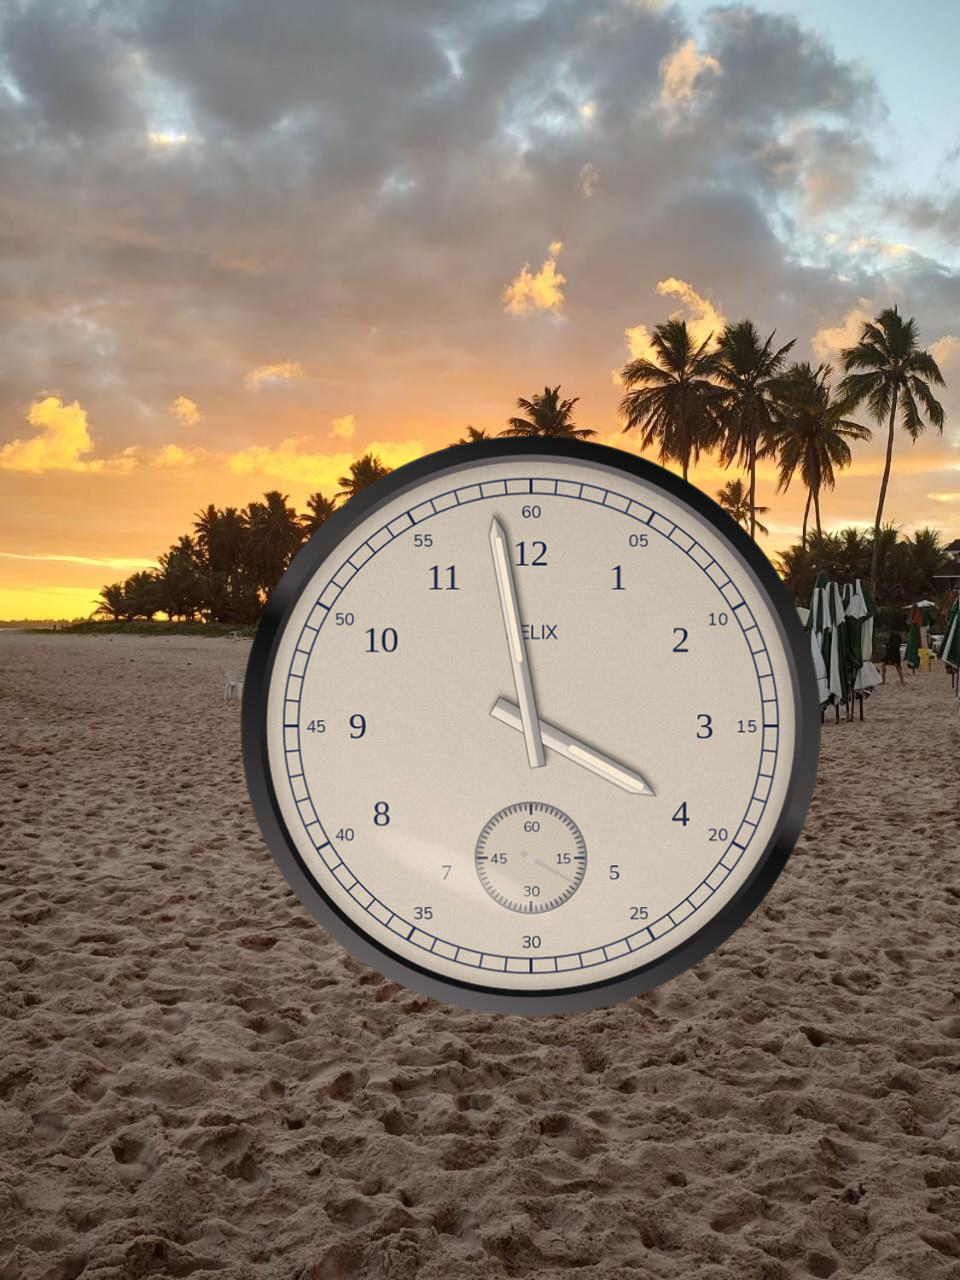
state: 3:58:20
